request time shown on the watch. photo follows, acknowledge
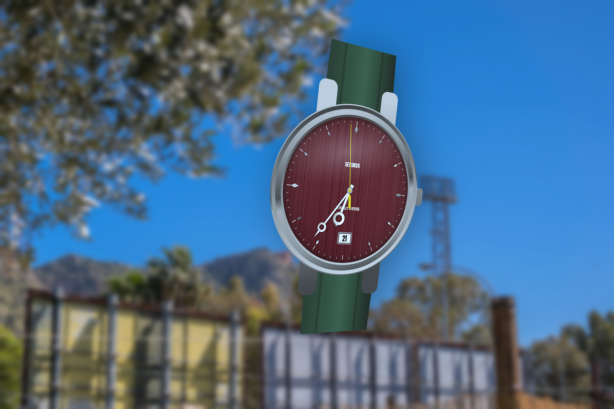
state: 6:35:59
